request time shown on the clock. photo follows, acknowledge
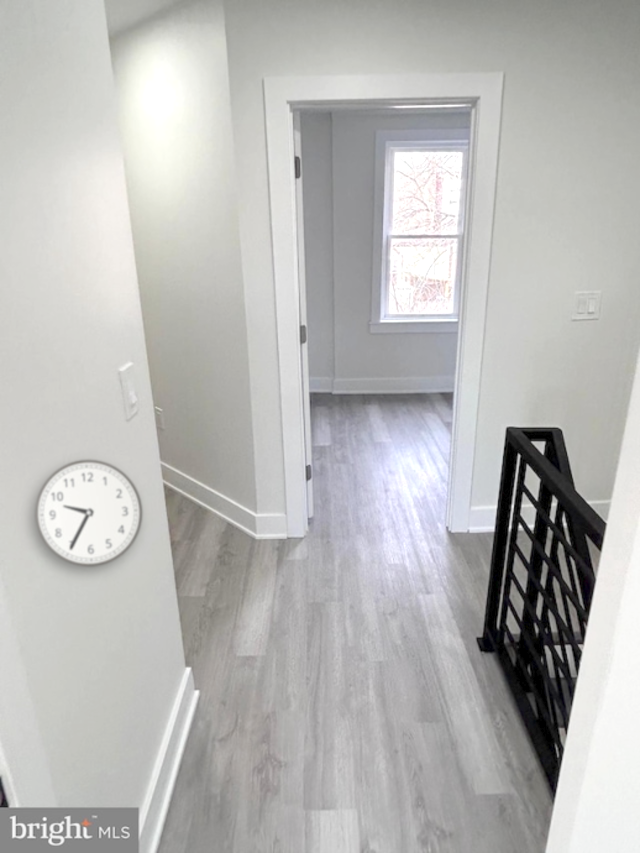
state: 9:35
